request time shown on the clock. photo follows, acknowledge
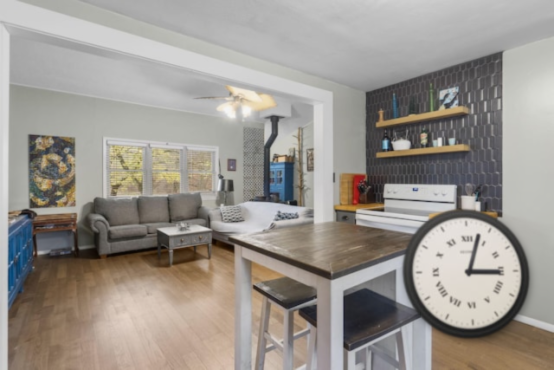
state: 3:03
